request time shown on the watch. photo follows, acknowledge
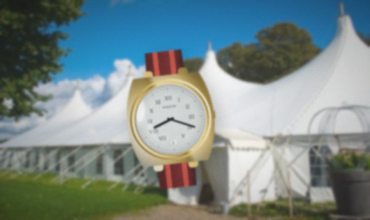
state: 8:19
